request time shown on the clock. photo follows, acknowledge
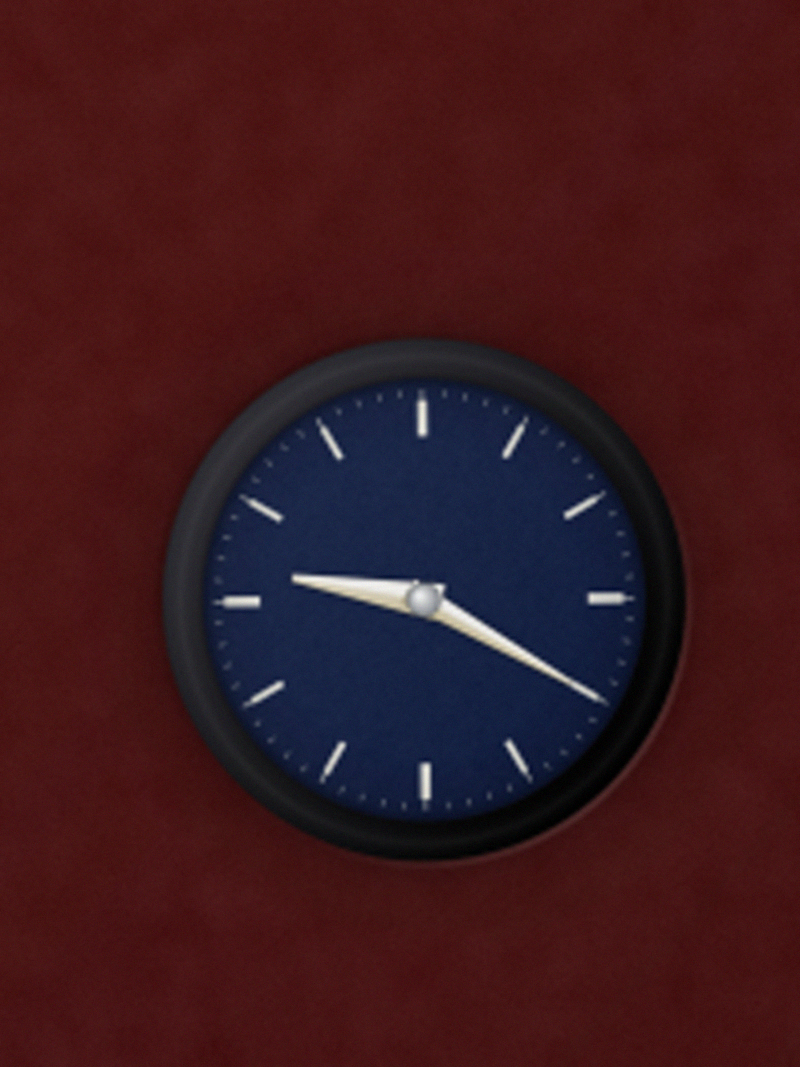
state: 9:20
